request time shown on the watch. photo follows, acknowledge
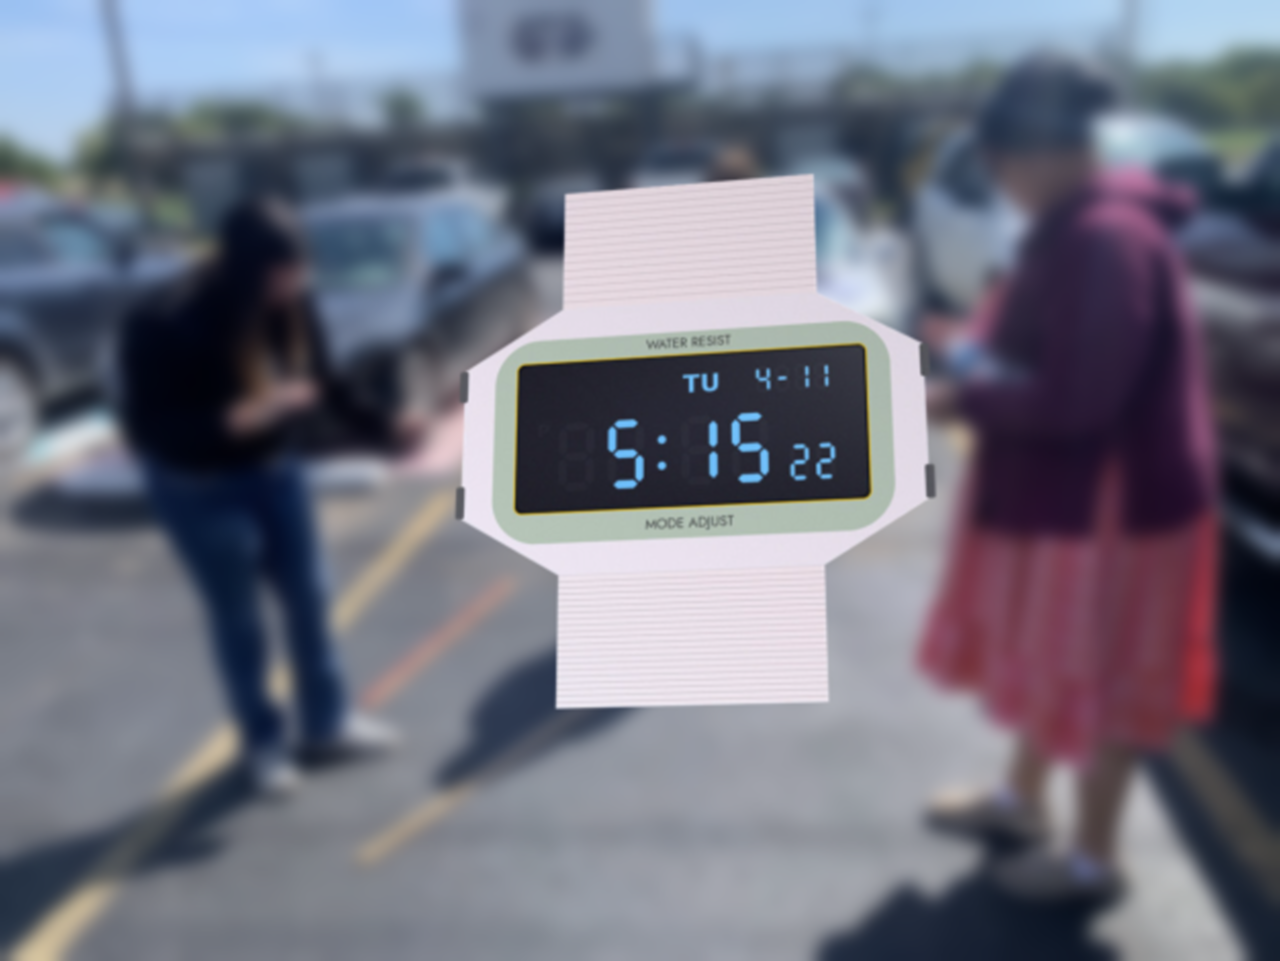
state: 5:15:22
